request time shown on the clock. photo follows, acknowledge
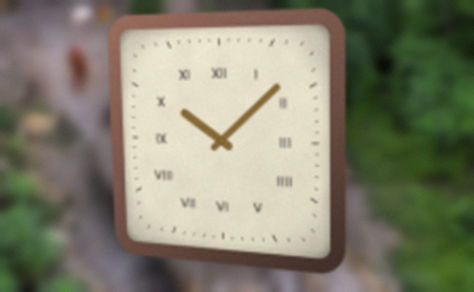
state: 10:08
